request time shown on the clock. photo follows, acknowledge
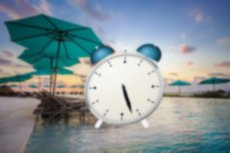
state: 5:27
